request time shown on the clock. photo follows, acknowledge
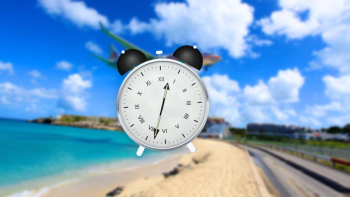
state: 12:33
